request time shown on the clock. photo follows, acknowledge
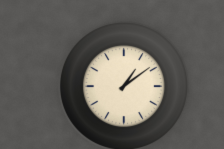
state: 1:09
